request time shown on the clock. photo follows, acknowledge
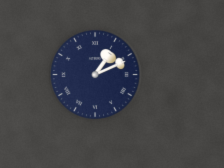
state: 1:11
